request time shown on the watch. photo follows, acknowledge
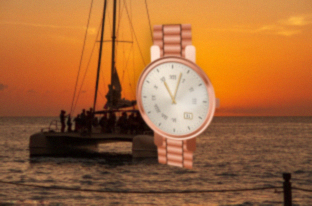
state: 11:03
